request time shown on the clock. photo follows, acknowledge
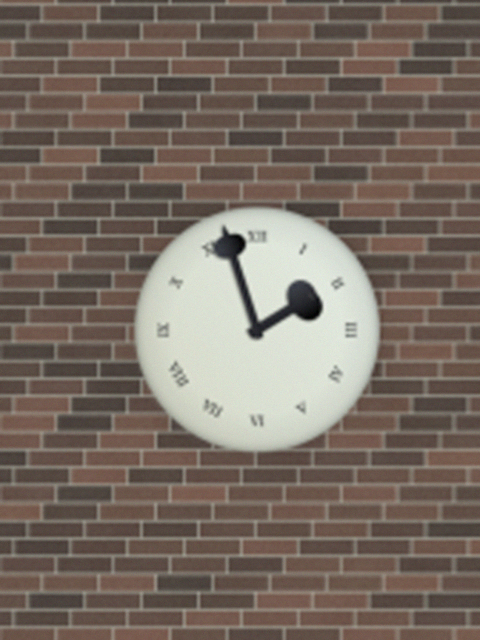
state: 1:57
